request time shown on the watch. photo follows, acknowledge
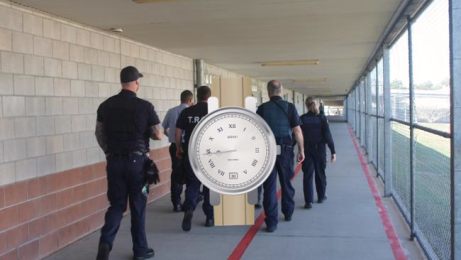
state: 8:44
